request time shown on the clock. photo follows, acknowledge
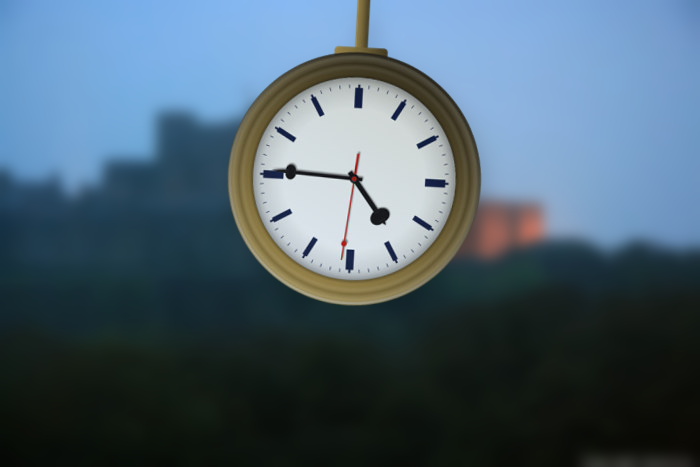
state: 4:45:31
